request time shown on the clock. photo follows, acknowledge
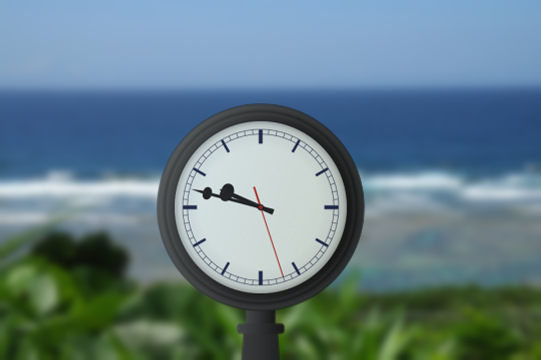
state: 9:47:27
